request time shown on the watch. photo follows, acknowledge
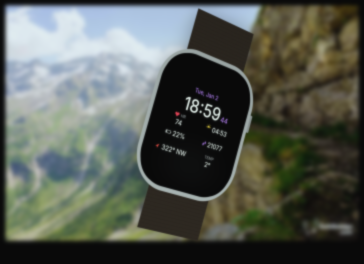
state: 18:59
